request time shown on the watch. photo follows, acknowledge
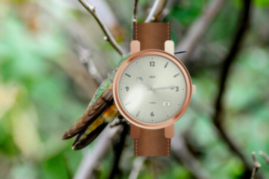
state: 10:14
